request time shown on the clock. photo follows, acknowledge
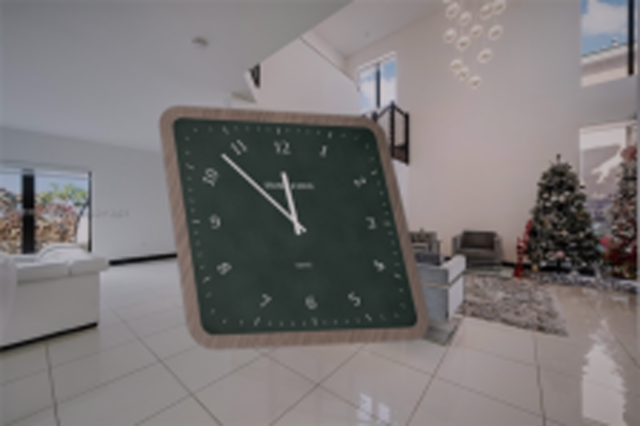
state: 11:53
